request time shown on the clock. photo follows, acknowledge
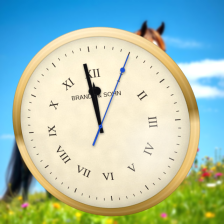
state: 11:59:05
